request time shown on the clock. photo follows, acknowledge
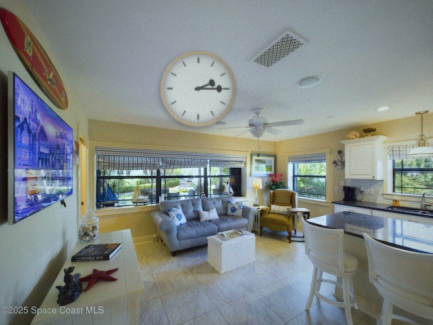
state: 2:15
